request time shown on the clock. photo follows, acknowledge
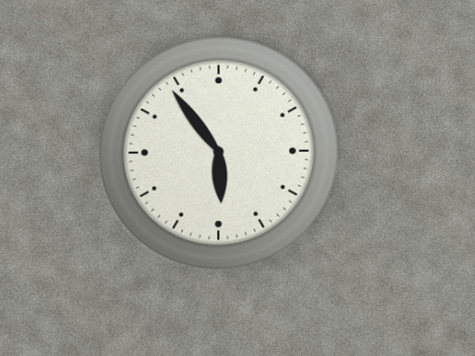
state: 5:54
